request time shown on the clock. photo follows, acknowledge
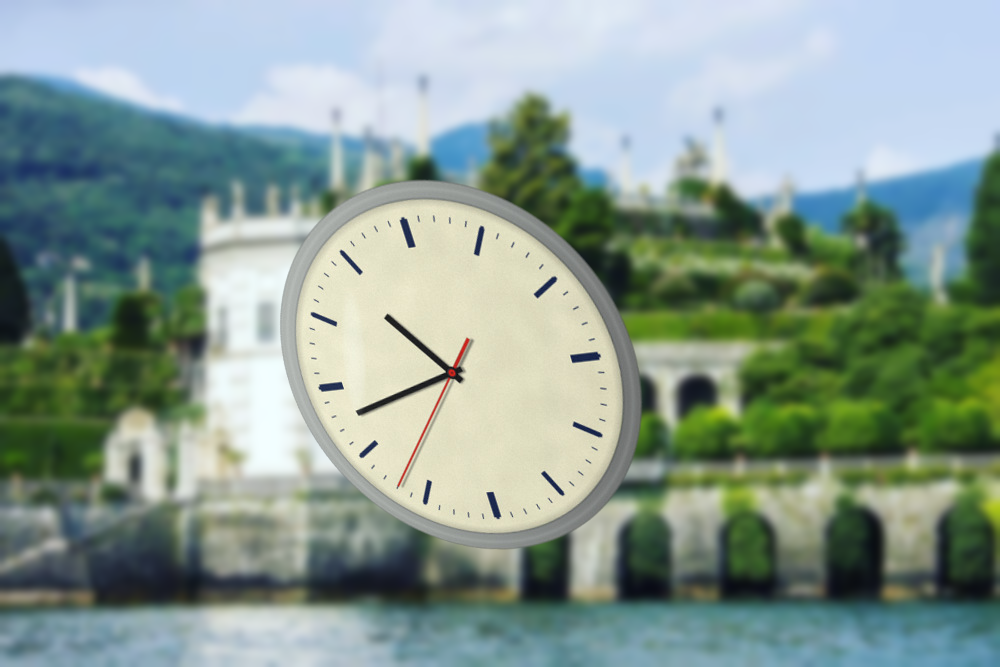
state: 10:42:37
